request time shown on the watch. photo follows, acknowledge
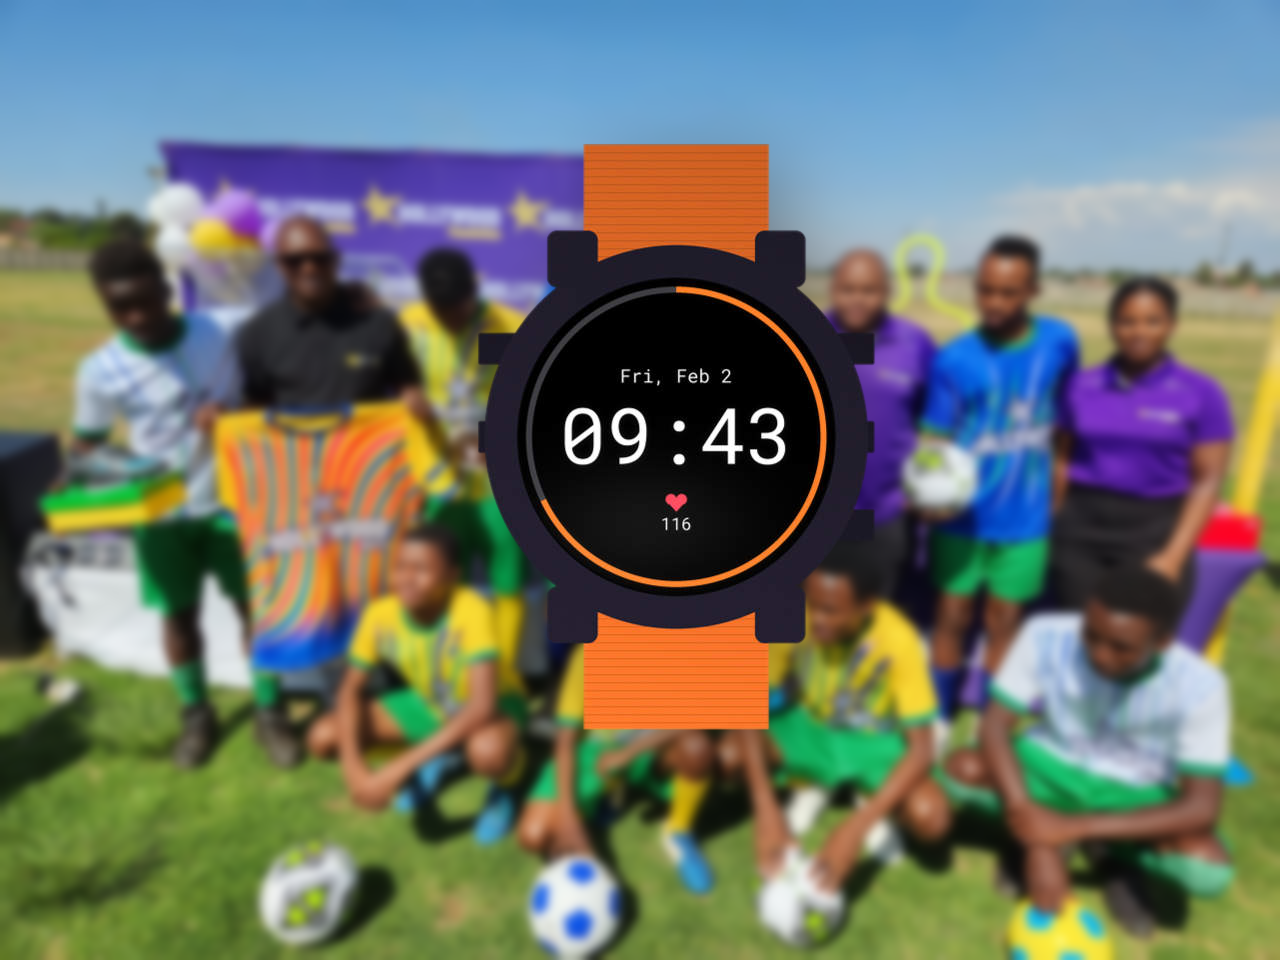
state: 9:43
